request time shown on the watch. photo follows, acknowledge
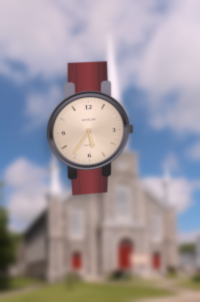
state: 5:36
